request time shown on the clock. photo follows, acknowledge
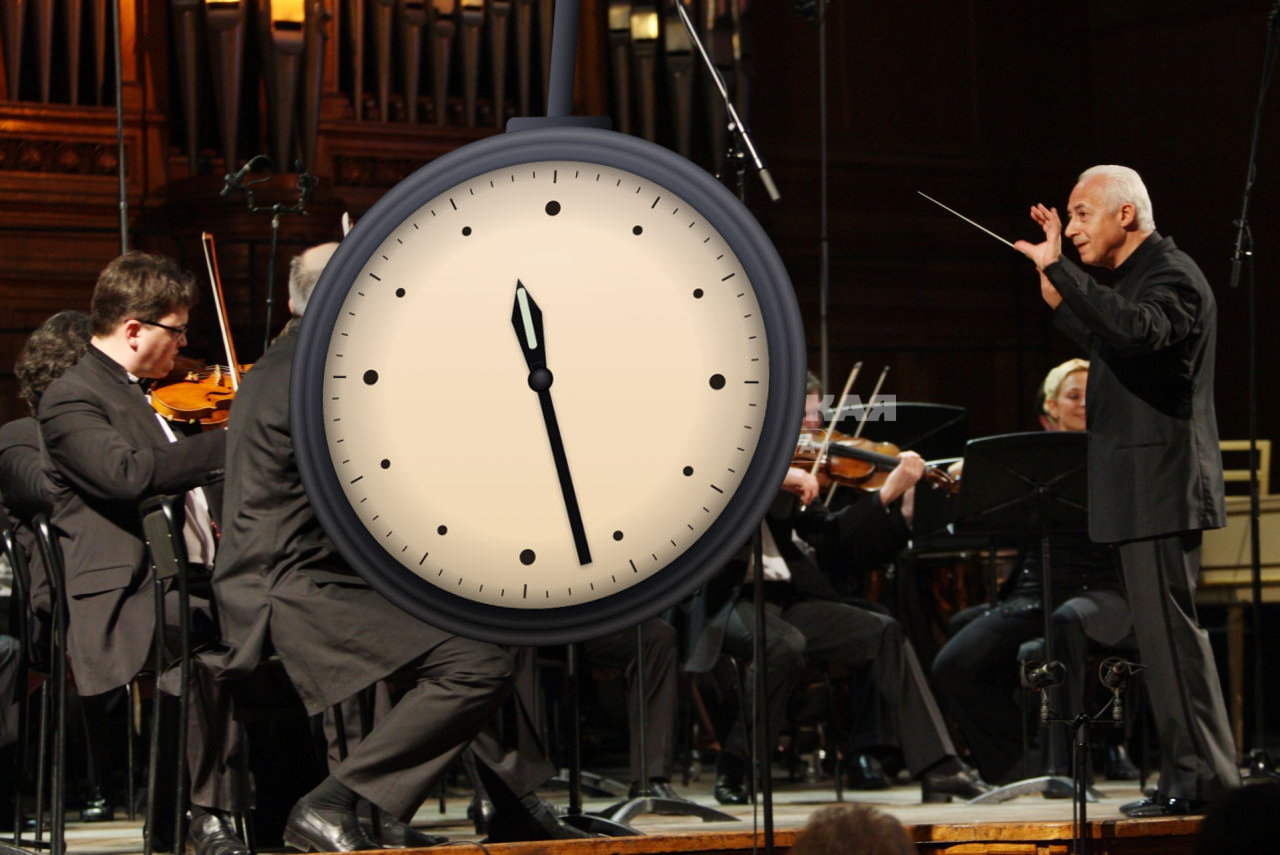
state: 11:27
